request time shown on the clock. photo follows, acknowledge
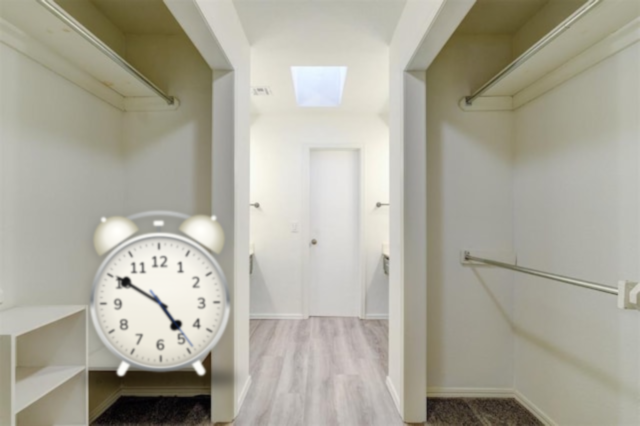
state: 4:50:24
